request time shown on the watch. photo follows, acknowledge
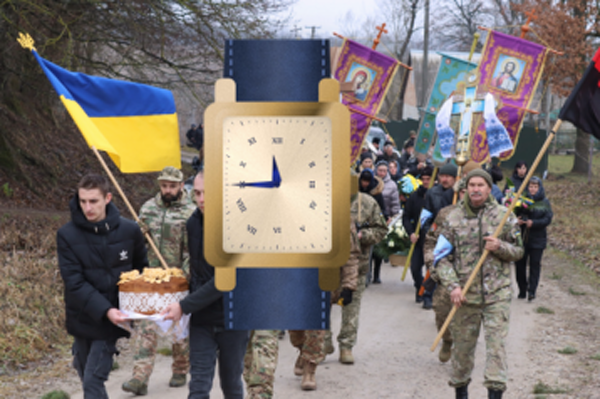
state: 11:45
